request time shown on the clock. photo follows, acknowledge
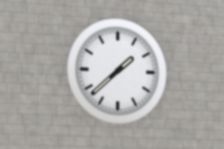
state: 1:38
